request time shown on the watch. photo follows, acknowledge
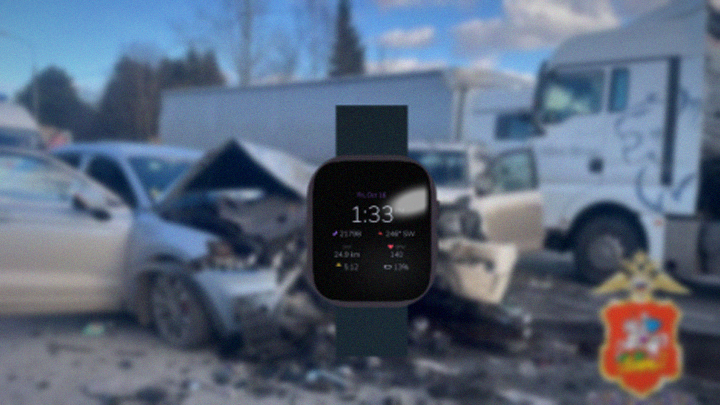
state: 1:33
